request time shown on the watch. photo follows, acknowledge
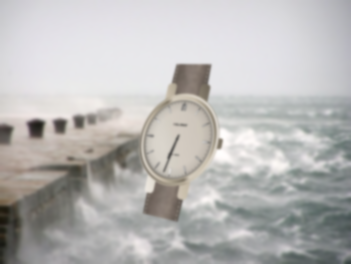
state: 6:32
